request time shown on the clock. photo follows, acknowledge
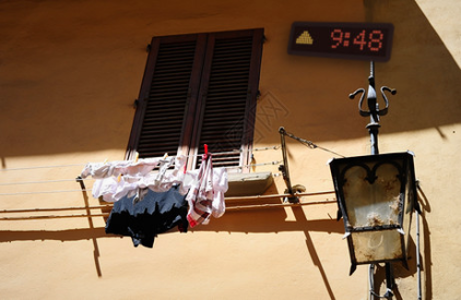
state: 9:48
